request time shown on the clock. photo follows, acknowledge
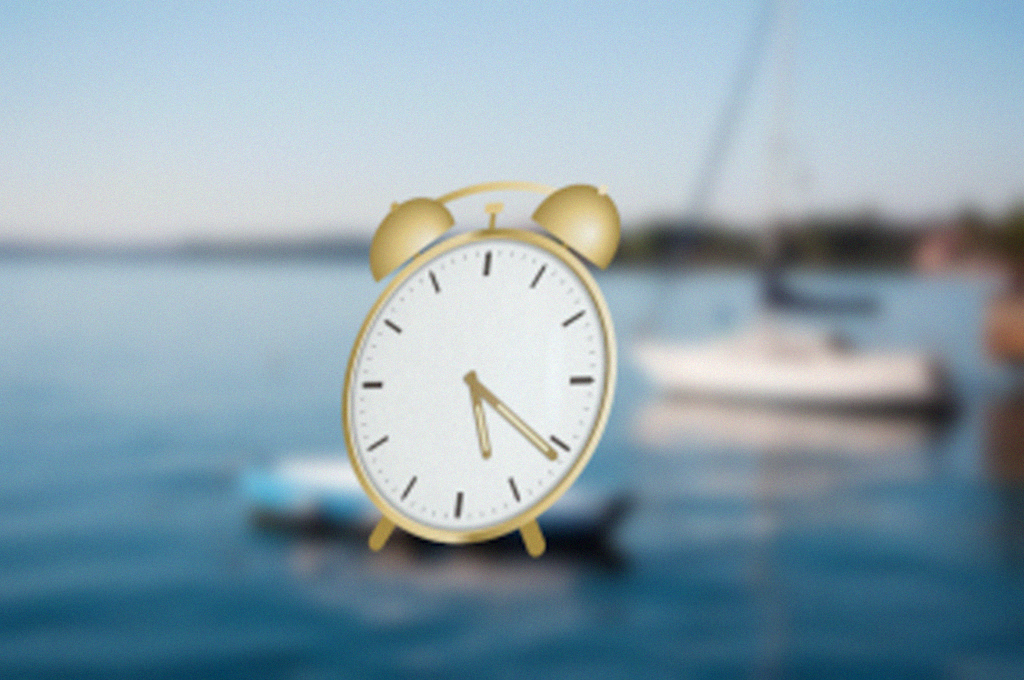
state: 5:21
